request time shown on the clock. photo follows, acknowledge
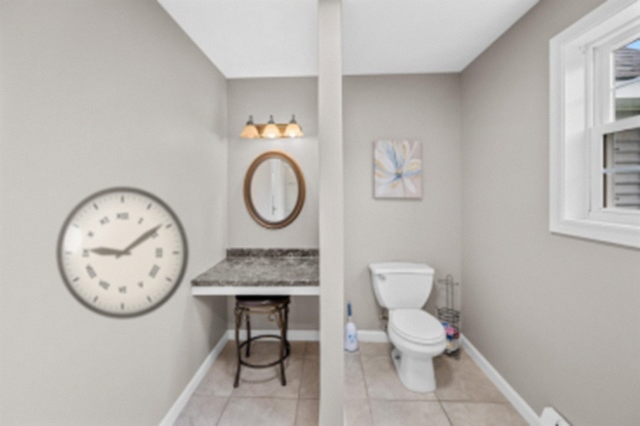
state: 9:09
